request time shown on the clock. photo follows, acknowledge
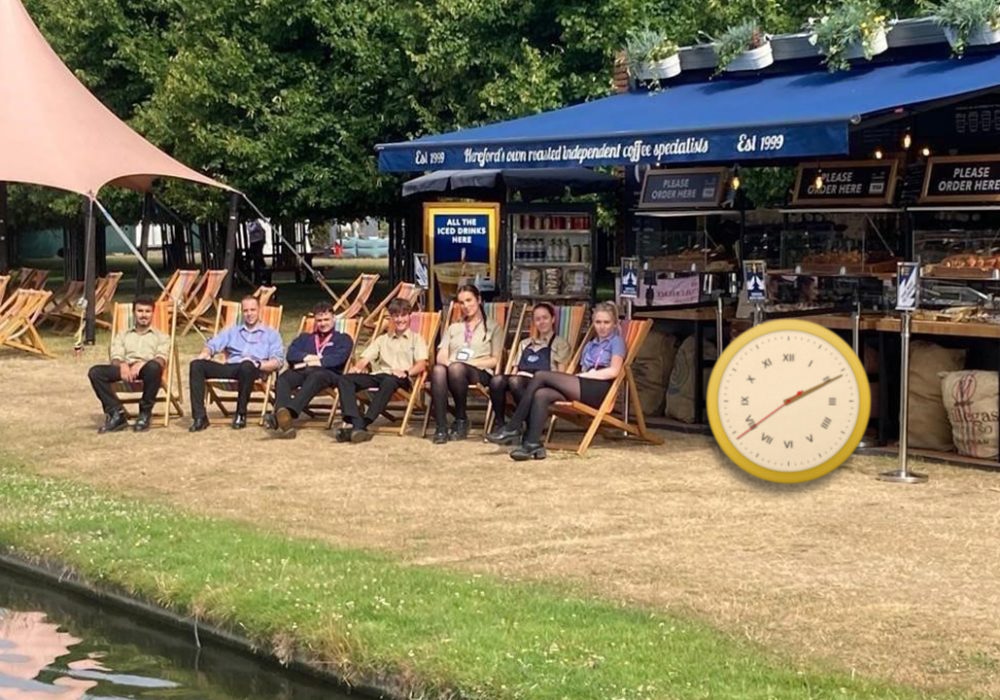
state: 2:10:39
